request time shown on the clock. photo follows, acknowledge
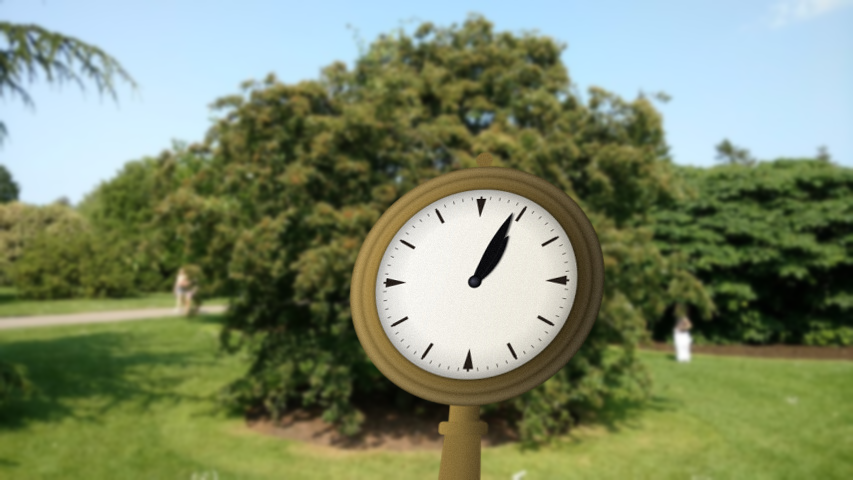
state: 1:04
